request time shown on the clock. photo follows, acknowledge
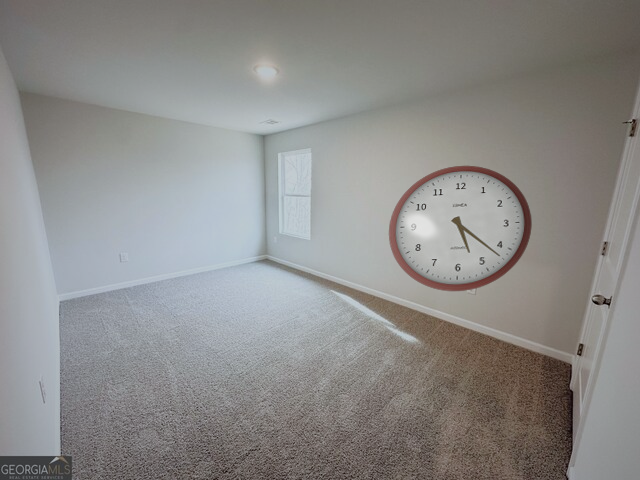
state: 5:22
